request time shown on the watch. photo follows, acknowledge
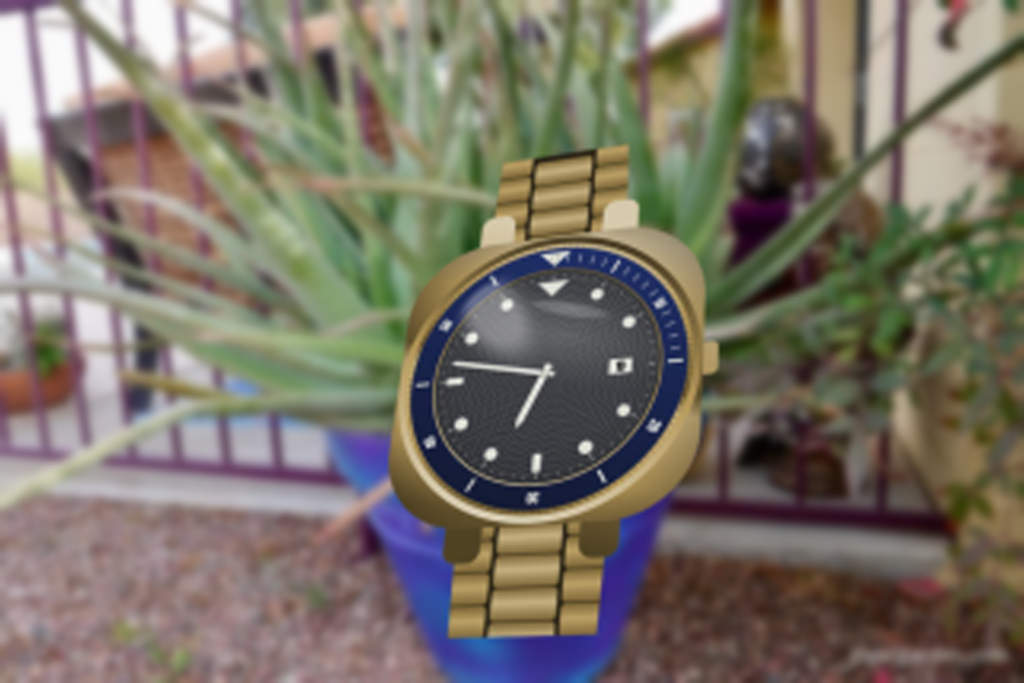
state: 6:47
